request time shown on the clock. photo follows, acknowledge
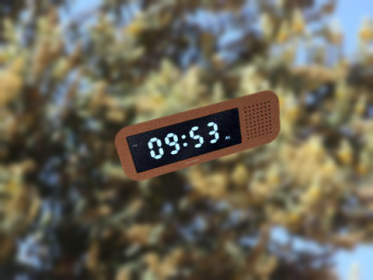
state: 9:53
